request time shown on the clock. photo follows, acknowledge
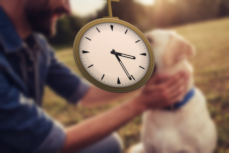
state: 3:26
